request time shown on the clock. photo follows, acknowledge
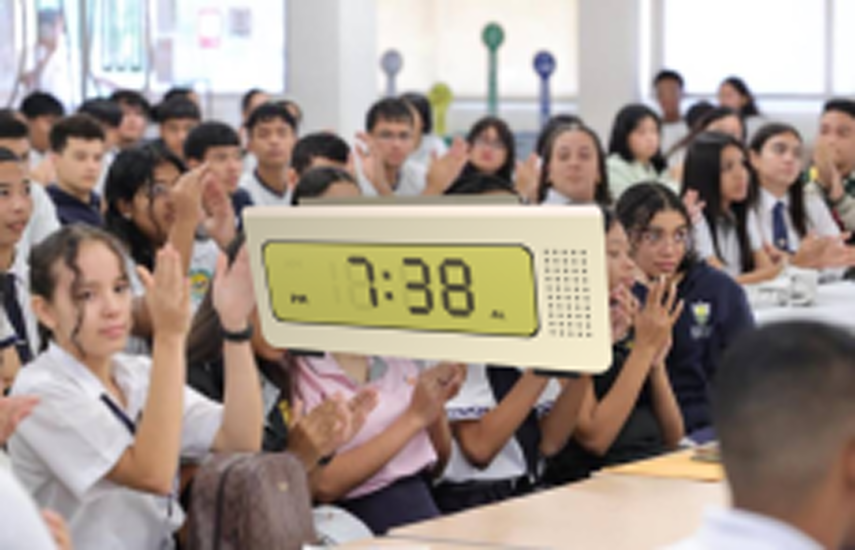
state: 7:38
